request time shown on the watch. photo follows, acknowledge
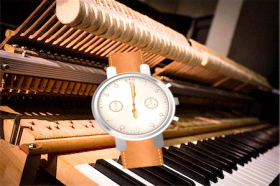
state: 6:01
